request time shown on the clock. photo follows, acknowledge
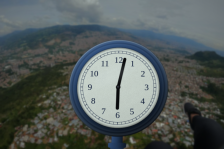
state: 6:02
